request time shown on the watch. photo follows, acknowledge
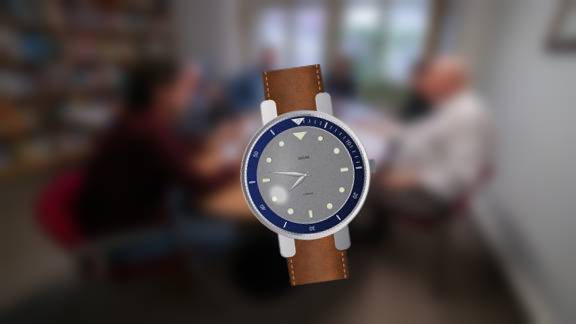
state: 7:47
